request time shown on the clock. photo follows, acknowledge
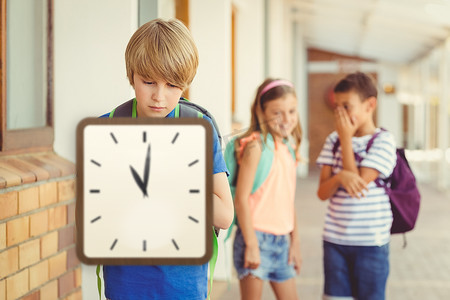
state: 11:01
